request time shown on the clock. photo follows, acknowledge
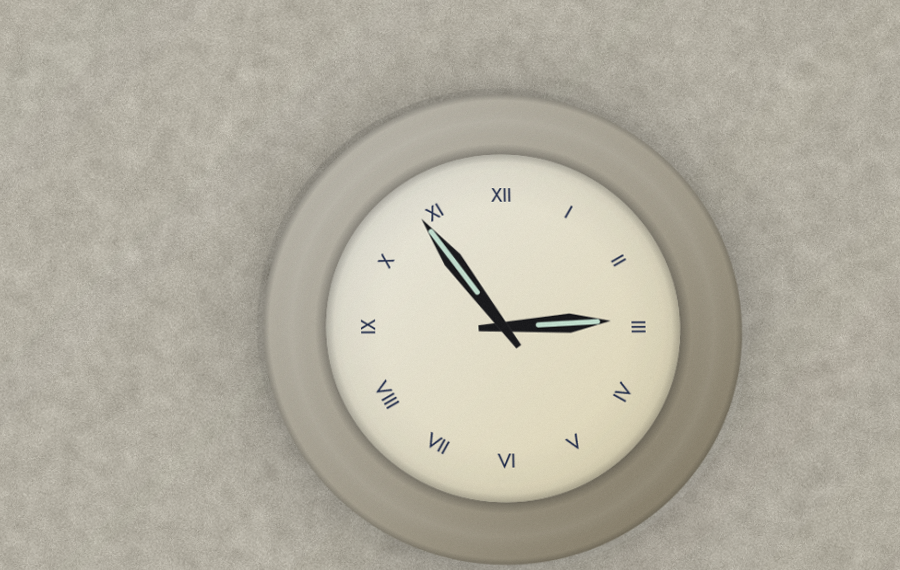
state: 2:54
